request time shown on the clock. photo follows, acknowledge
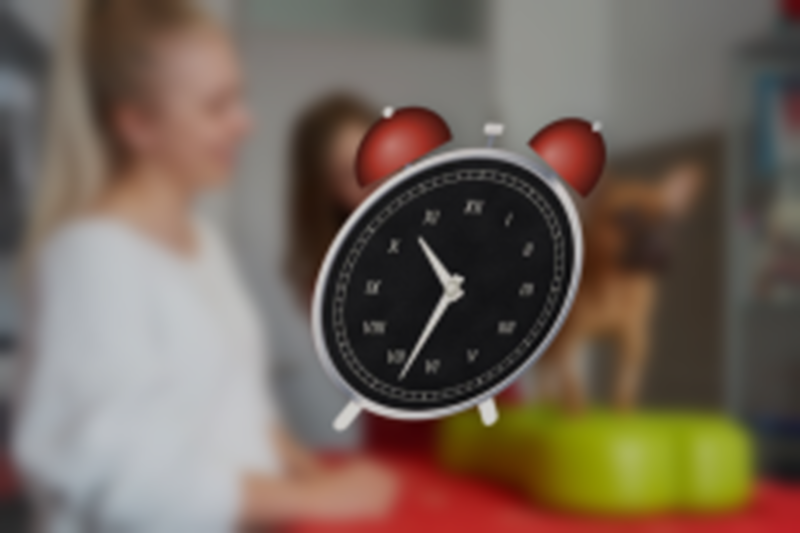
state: 10:33
